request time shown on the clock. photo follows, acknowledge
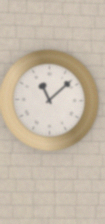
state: 11:08
